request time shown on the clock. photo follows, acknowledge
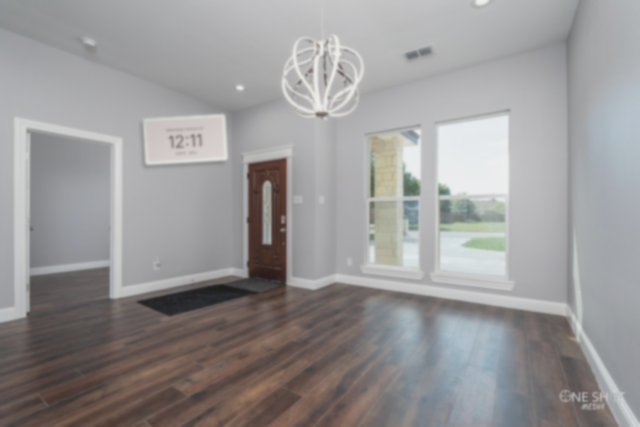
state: 12:11
